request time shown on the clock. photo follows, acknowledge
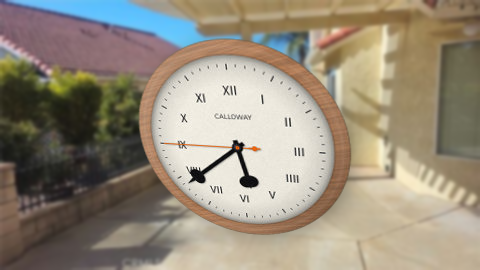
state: 5:38:45
